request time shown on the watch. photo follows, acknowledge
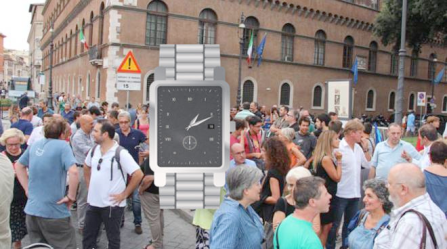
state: 1:11
